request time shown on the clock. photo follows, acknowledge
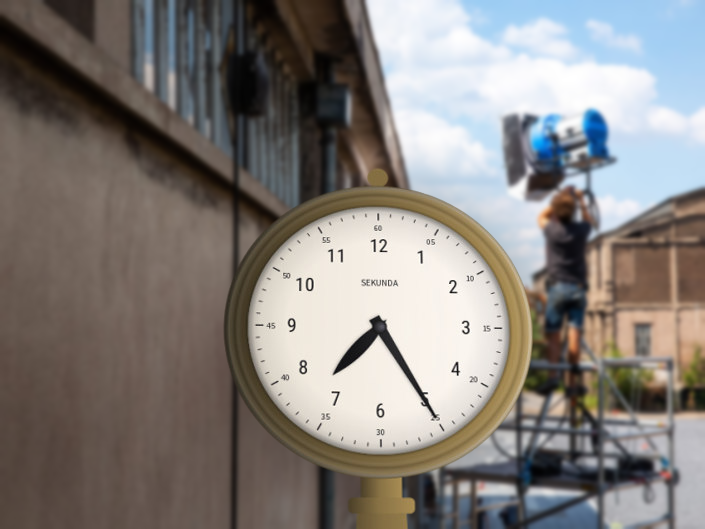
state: 7:25
